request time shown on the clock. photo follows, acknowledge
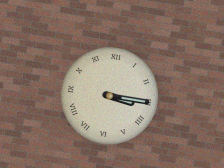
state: 3:15
